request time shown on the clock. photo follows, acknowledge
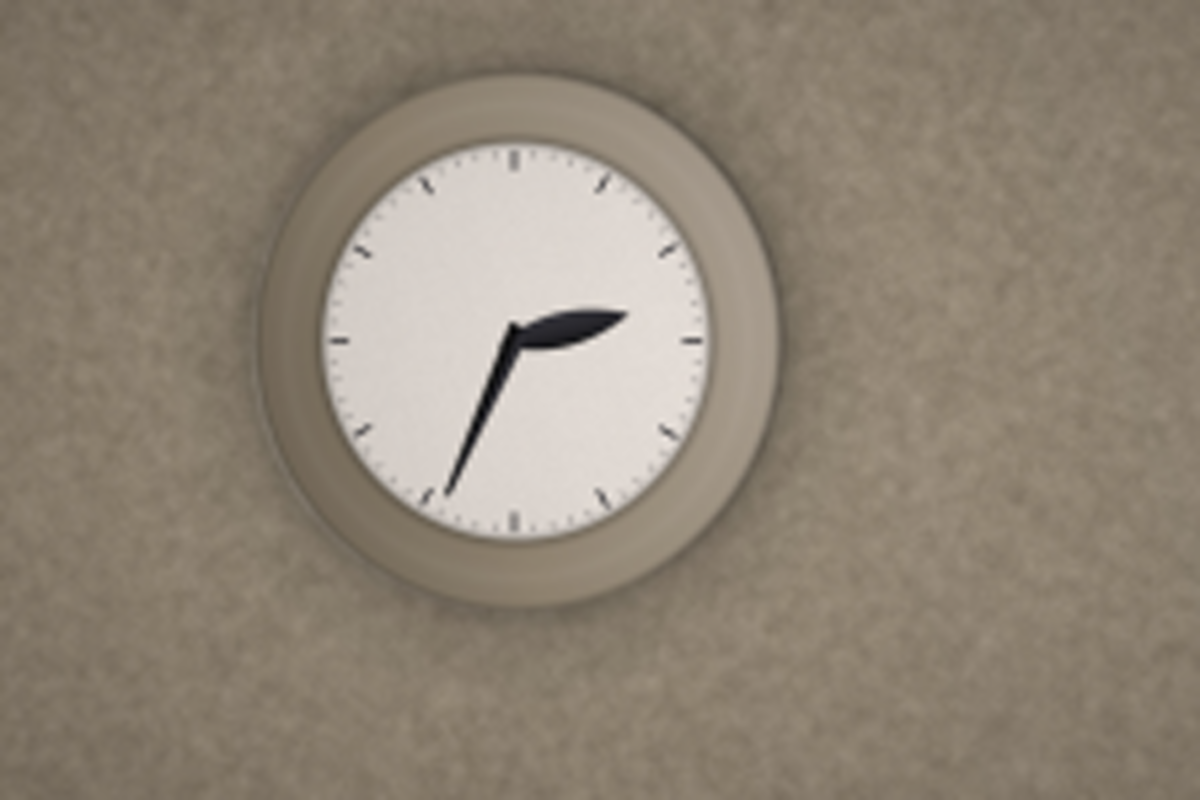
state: 2:34
